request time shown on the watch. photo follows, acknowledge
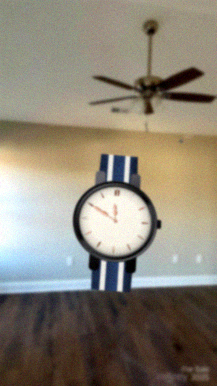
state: 11:50
